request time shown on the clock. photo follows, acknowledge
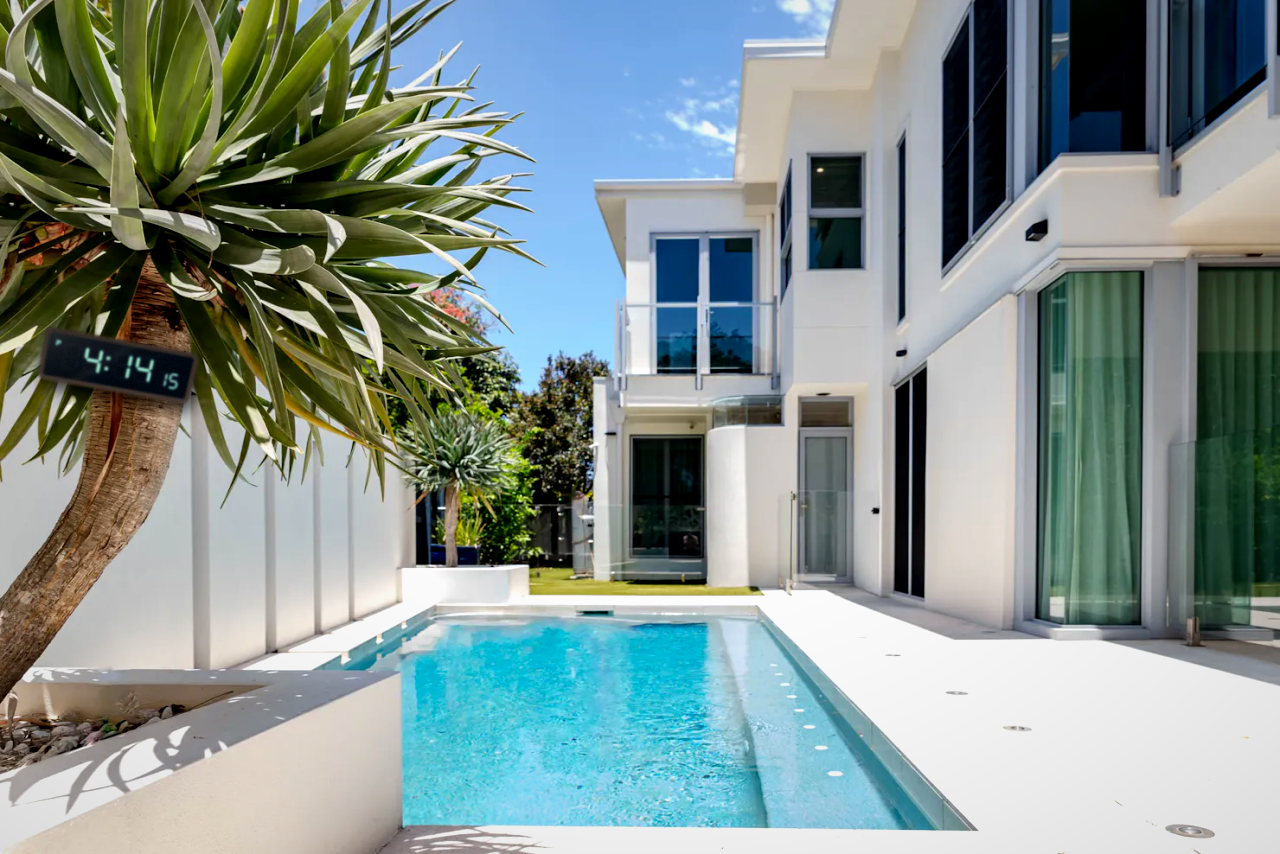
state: 4:14:15
